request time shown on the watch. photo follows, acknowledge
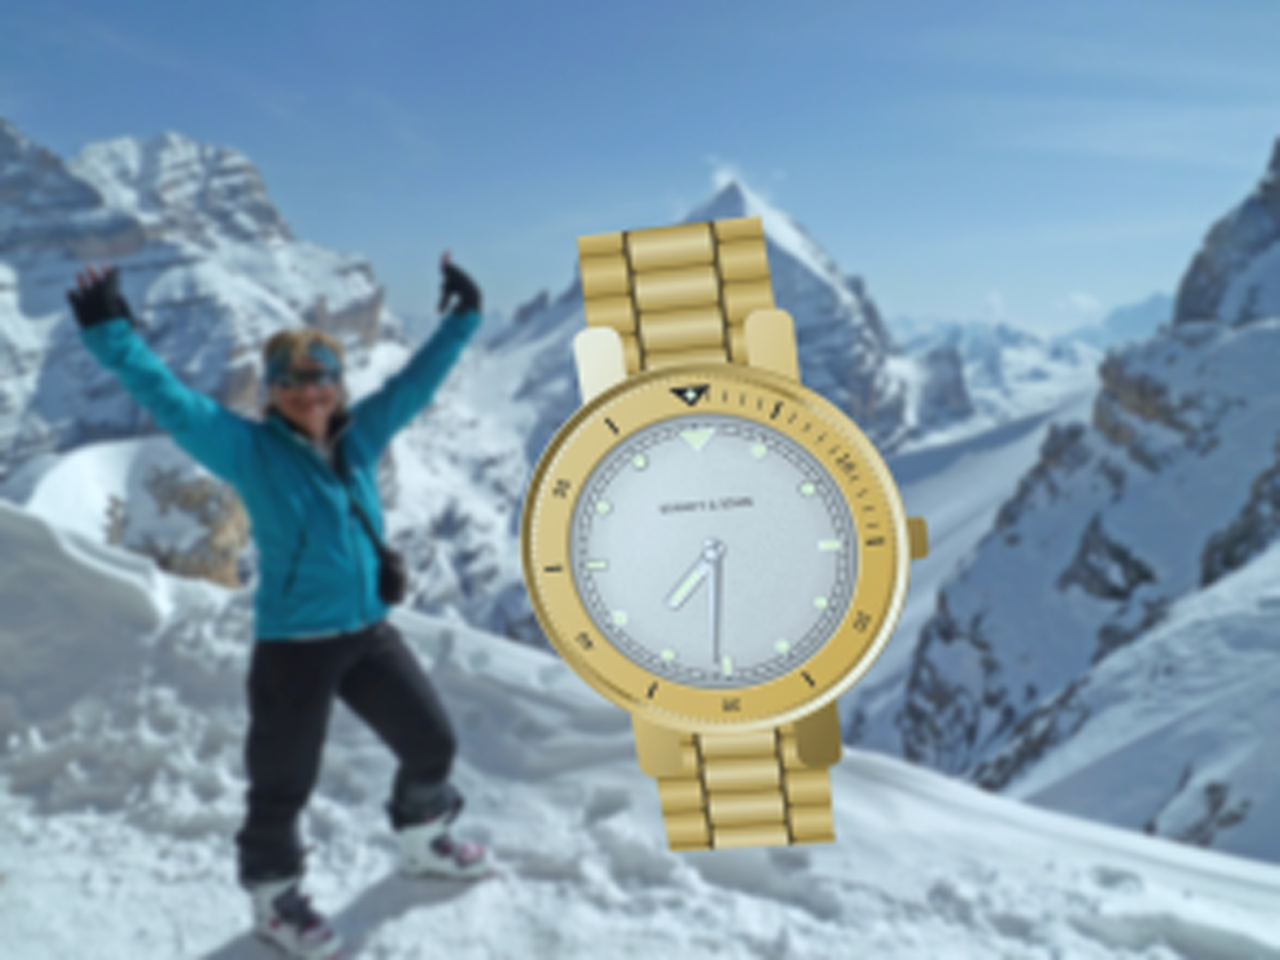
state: 7:31
